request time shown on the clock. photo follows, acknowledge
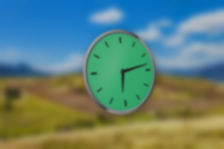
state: 6:13
